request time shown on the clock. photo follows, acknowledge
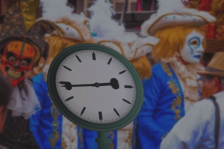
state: 2:44
